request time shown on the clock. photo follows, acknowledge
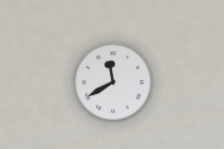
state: 11:40
